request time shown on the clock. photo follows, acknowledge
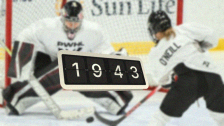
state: 19:43
